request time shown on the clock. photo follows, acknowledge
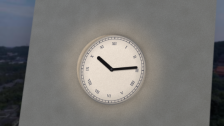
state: 10:14
